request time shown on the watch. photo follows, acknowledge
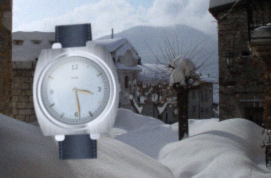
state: 3:29
